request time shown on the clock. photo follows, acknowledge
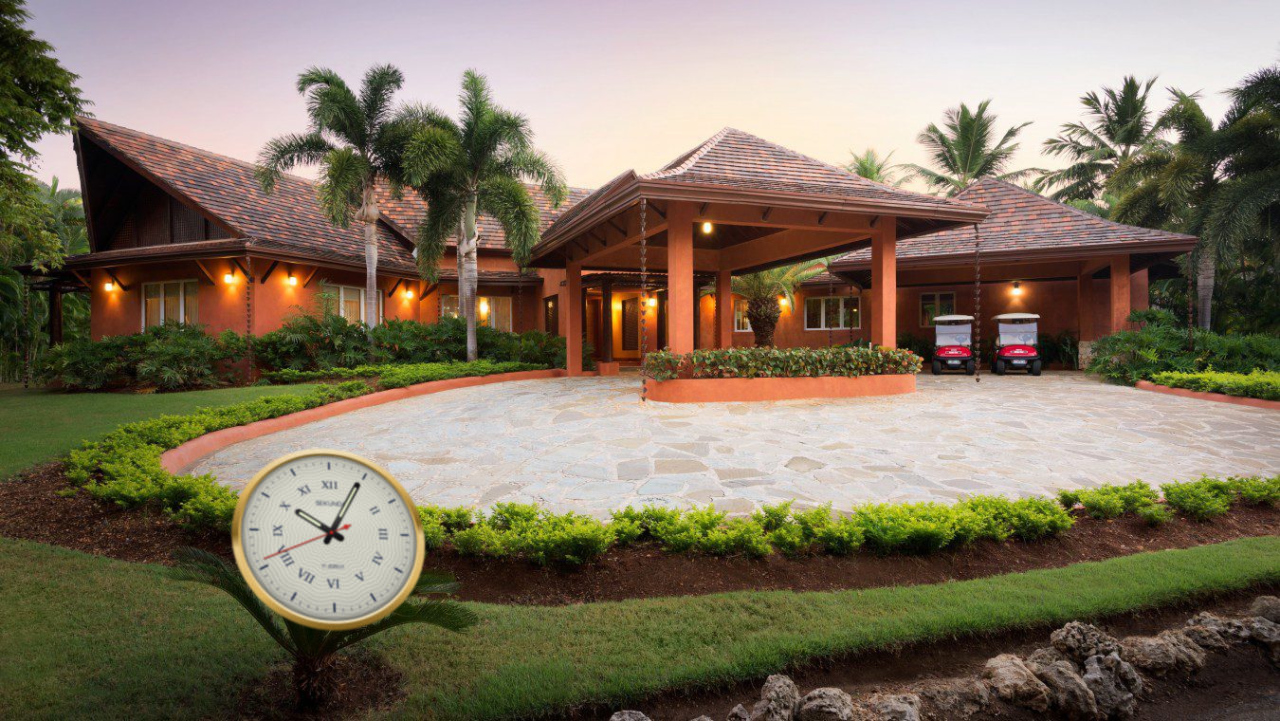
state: 10:04:41
